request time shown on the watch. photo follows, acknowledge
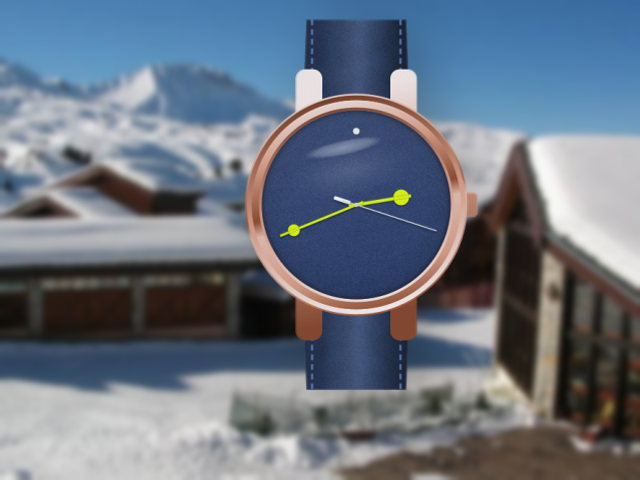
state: 2:41:18
